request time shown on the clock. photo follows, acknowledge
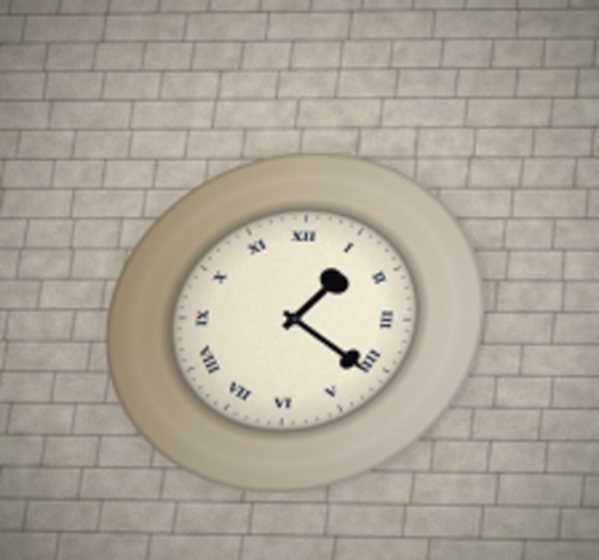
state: 1:21
